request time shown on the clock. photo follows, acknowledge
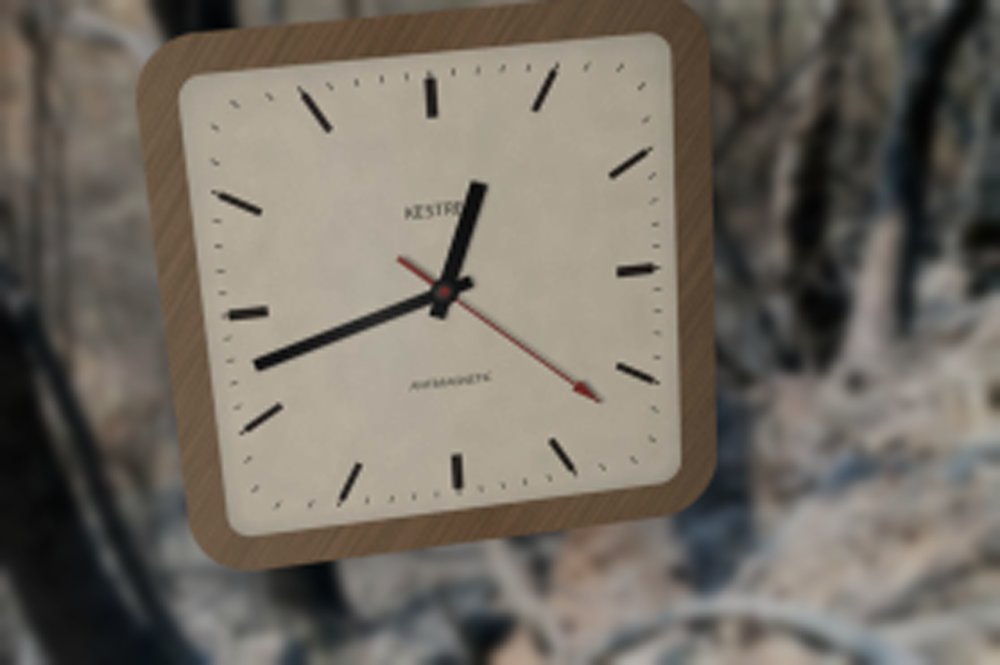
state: 12:42:22
